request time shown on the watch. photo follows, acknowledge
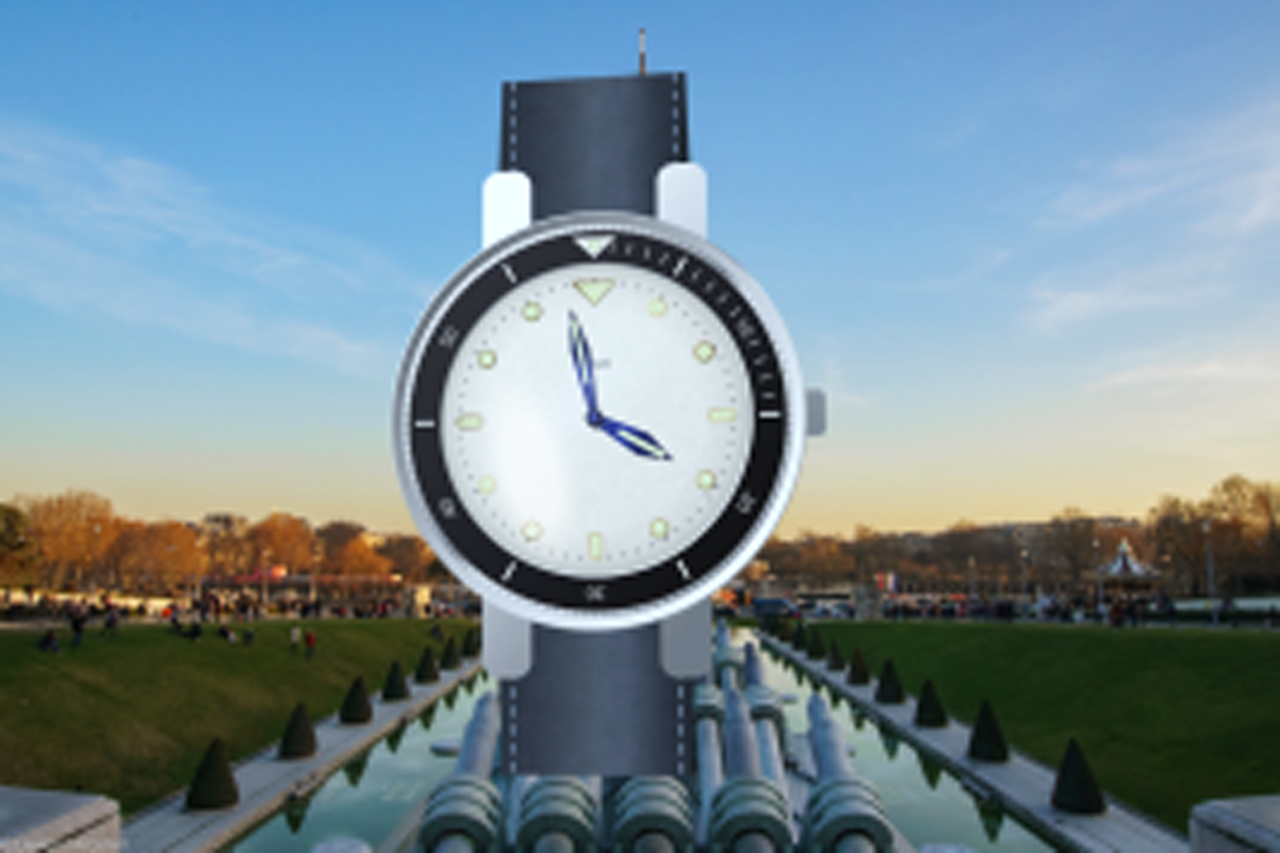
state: 3:58
